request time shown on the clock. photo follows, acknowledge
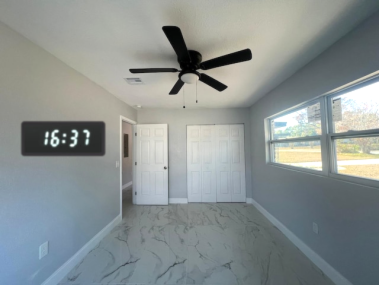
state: 16:37
